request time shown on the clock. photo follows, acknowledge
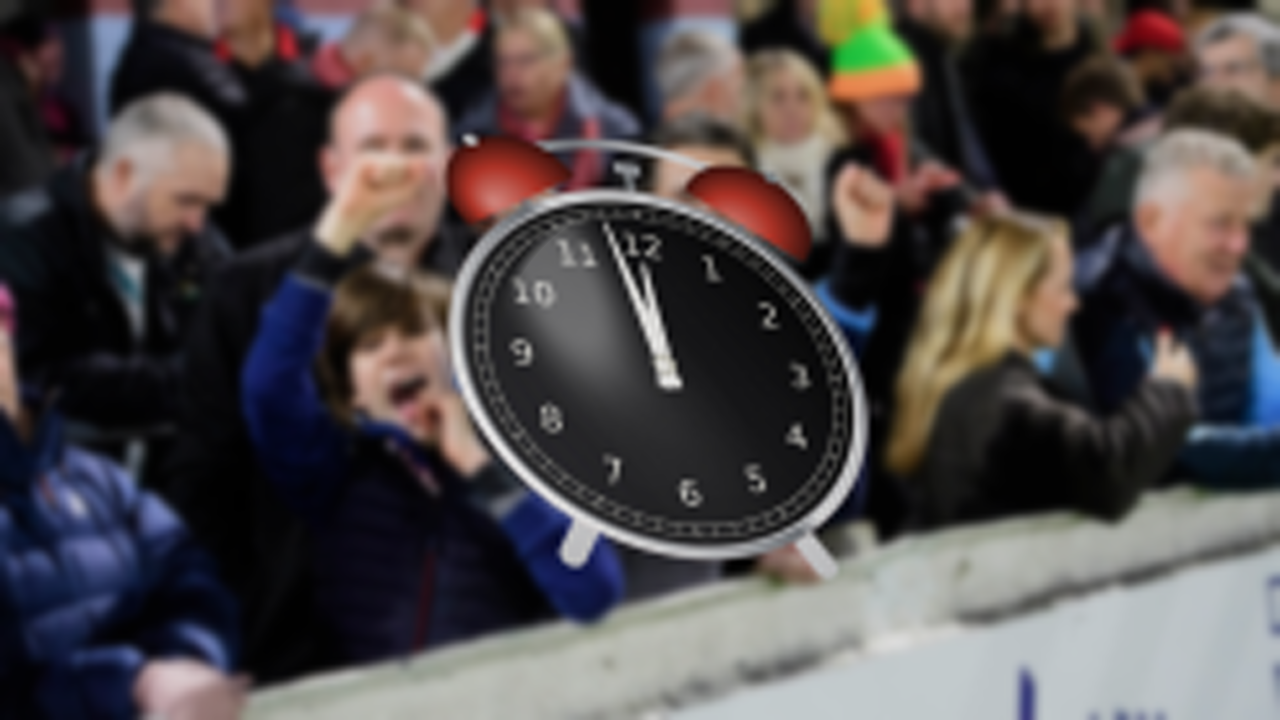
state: 11:58
